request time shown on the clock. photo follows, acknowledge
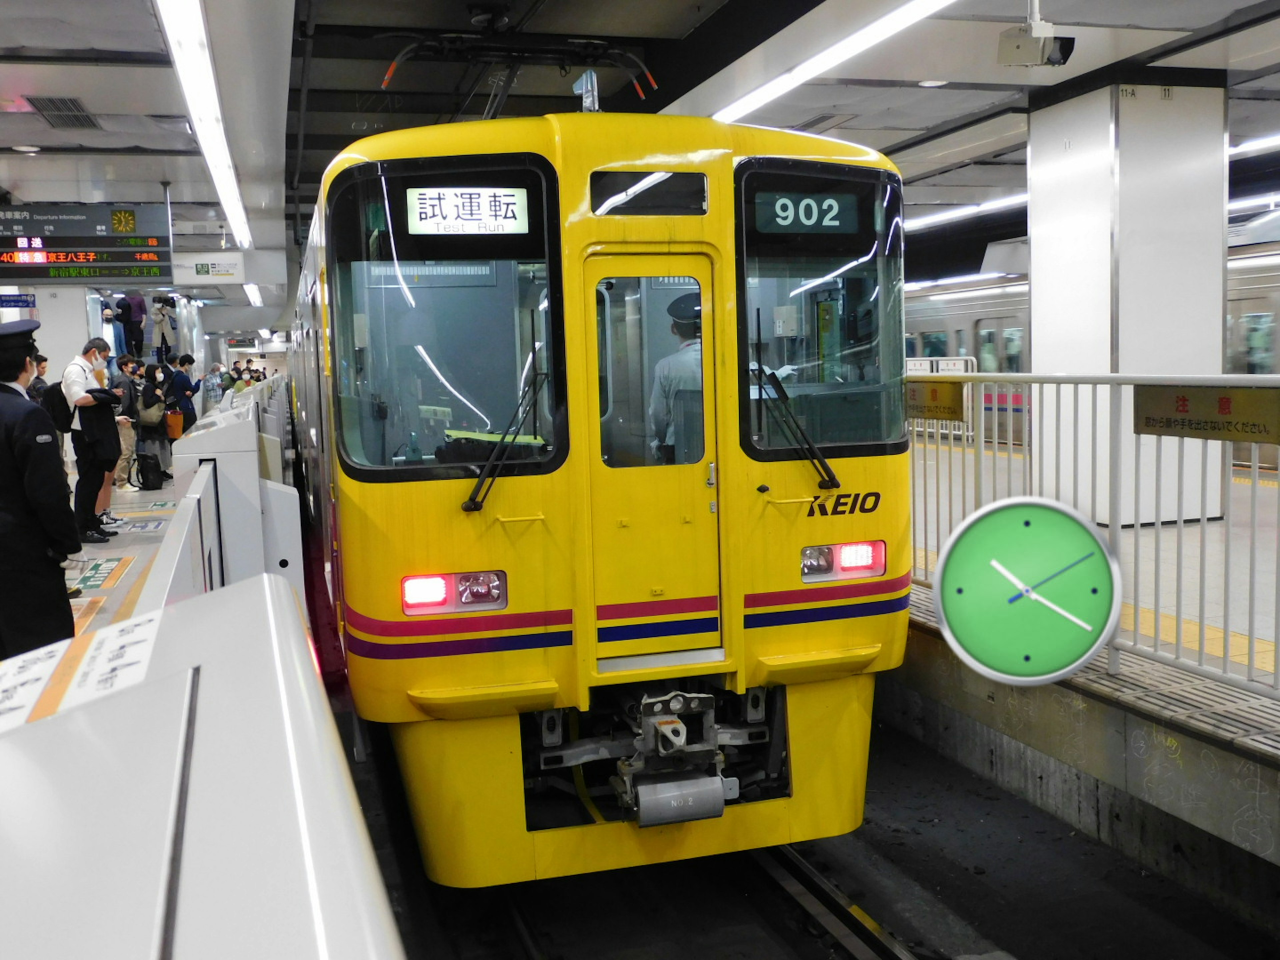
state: 10:20:10
